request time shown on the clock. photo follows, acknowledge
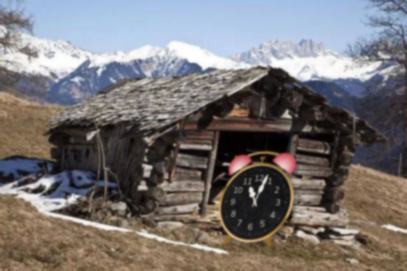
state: 11:03
